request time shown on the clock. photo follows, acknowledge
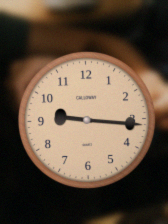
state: 9:16
